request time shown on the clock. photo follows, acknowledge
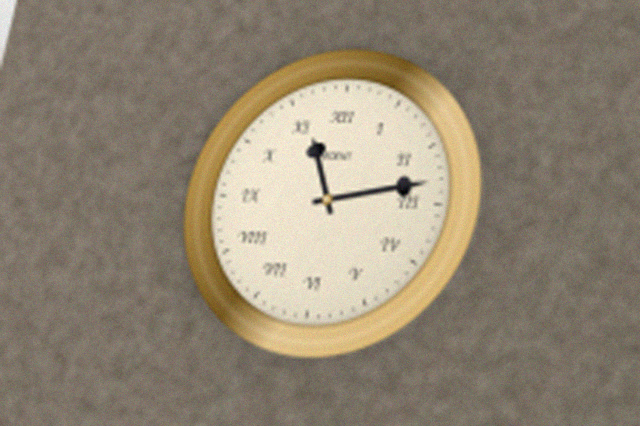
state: 11:13
